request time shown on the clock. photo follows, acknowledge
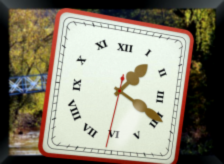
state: 1:19:31
